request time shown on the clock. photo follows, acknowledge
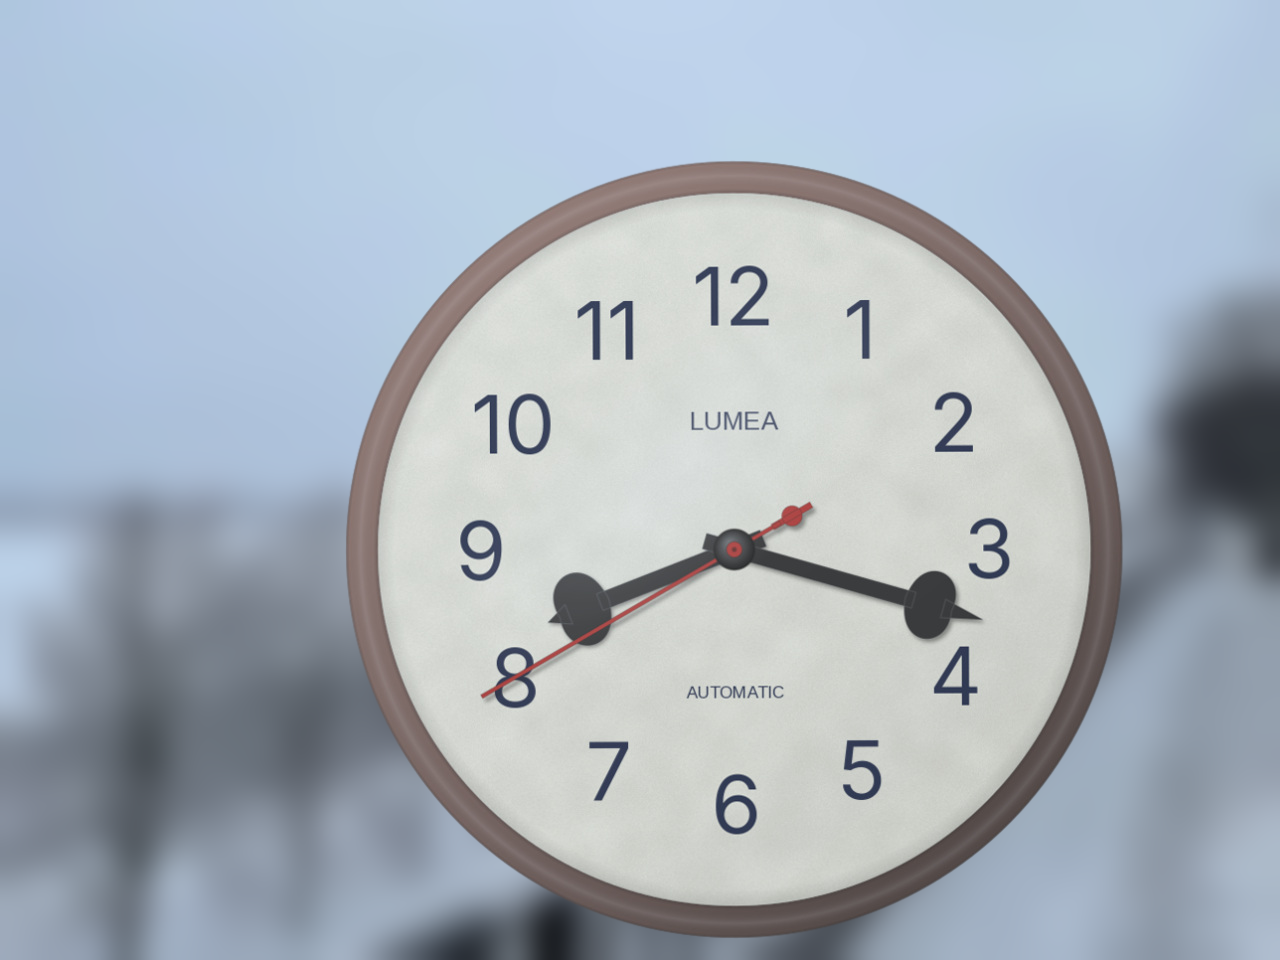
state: 8:17:40
